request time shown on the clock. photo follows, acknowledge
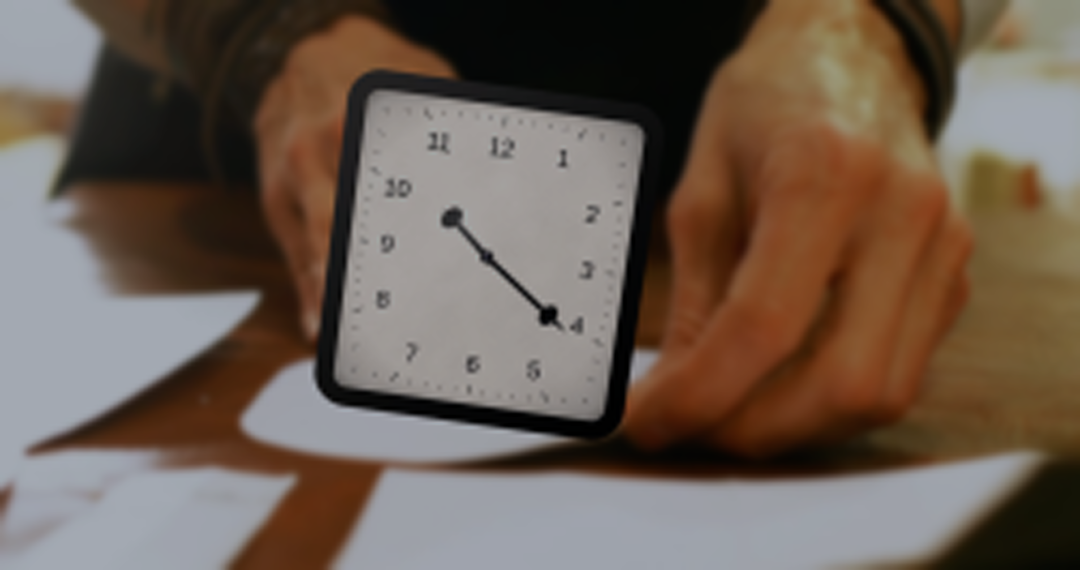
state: 10:21
